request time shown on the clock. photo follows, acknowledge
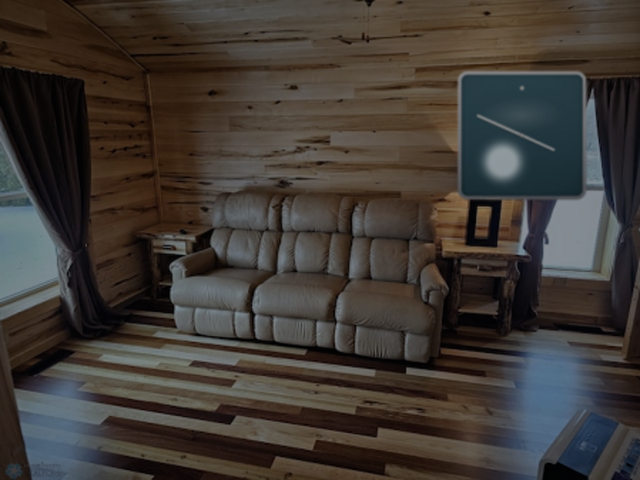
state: 3:49
